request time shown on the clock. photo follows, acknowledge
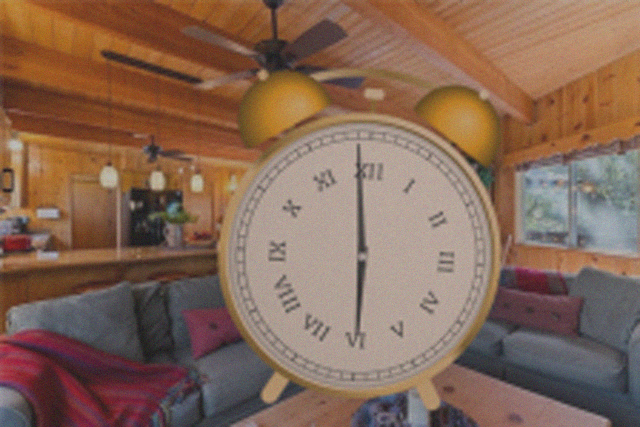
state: 5:59
